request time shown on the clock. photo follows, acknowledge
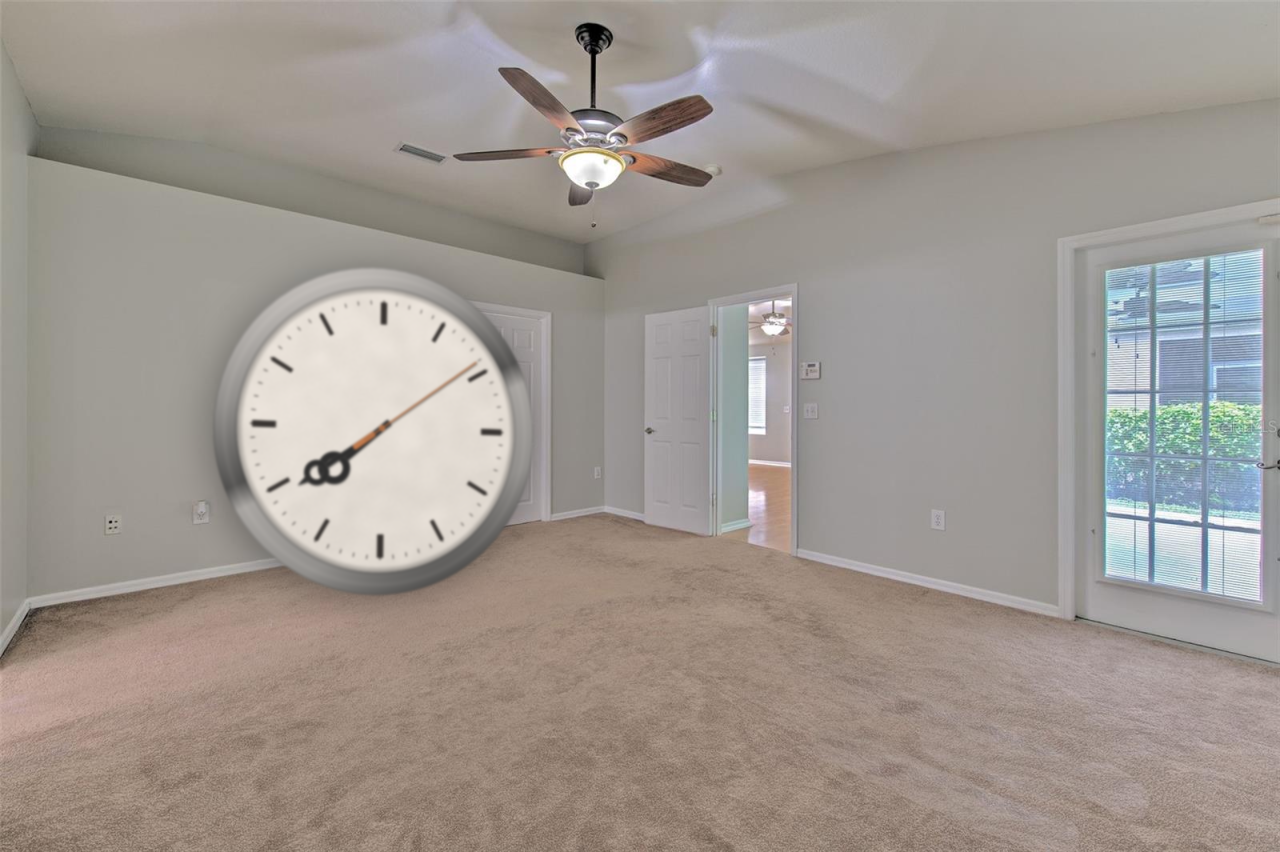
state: 7:39:09
